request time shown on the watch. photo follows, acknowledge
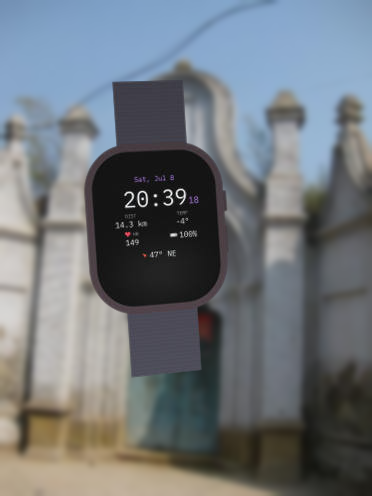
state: 20:39:18
